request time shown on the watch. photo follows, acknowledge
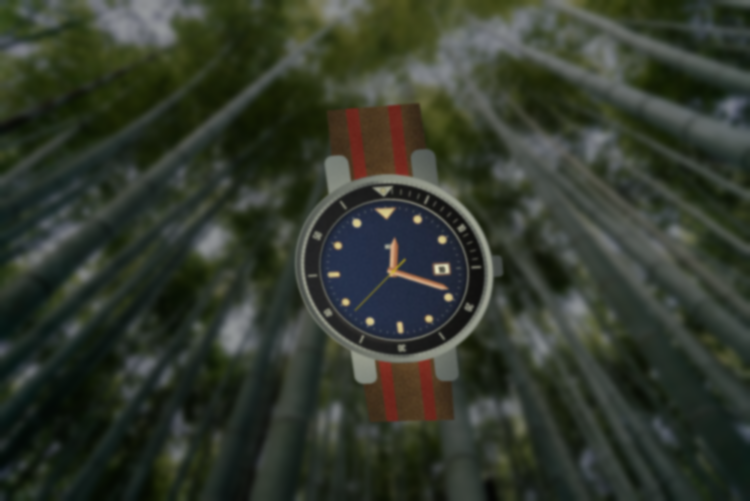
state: 12:18:38
